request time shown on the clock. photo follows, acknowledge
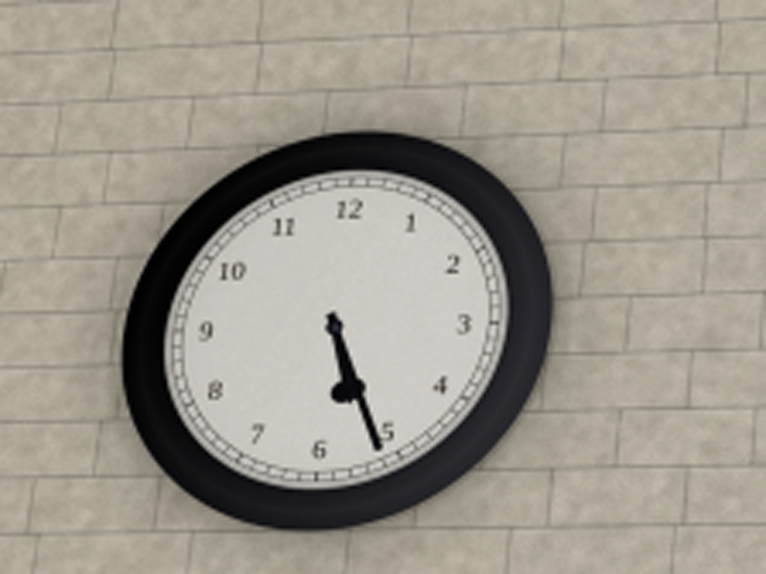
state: 5:26
